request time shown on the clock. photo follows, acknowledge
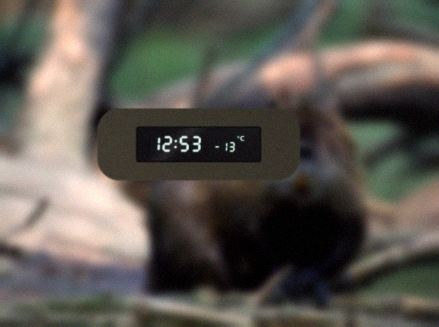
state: 12:53
